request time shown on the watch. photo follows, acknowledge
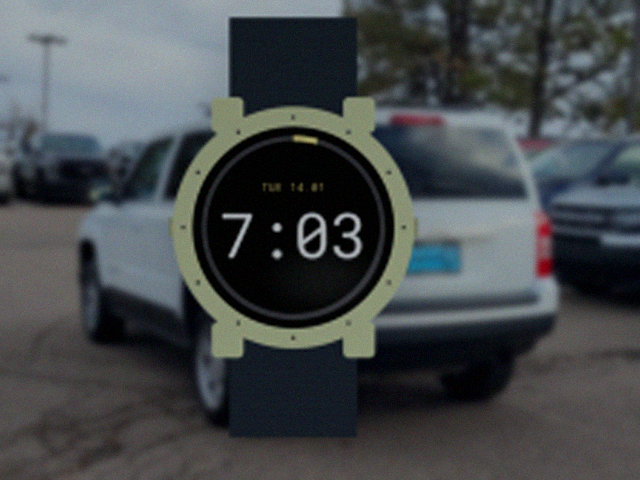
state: 7:03
